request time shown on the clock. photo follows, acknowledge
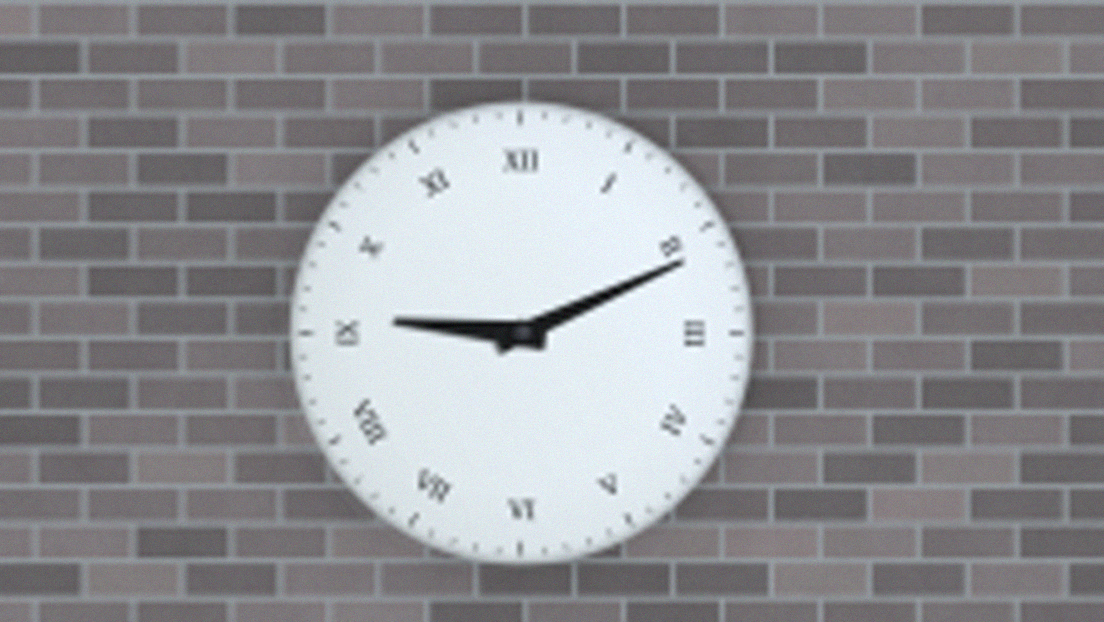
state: 9:11
